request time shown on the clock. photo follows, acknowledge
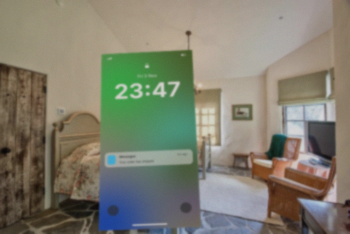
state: 23:47
